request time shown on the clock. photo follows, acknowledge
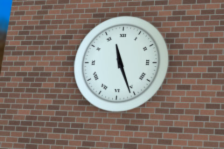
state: 11:26
